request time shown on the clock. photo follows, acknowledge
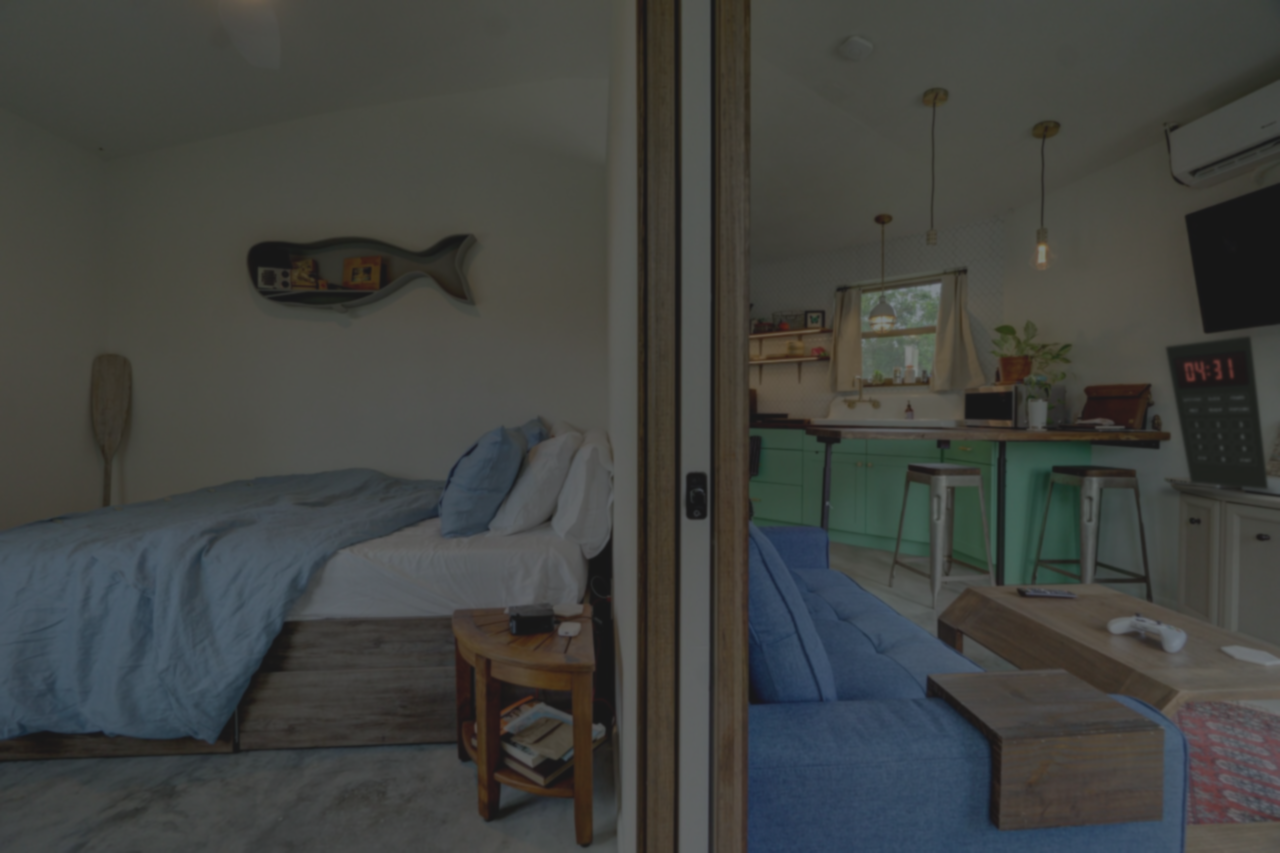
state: 4:31
